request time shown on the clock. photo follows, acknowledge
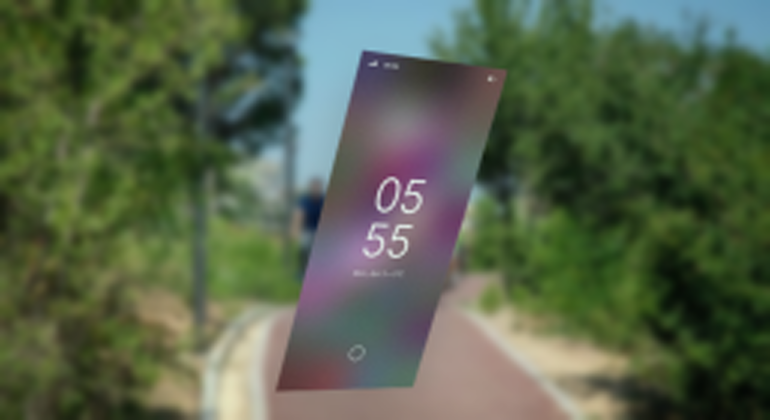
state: 5:55
